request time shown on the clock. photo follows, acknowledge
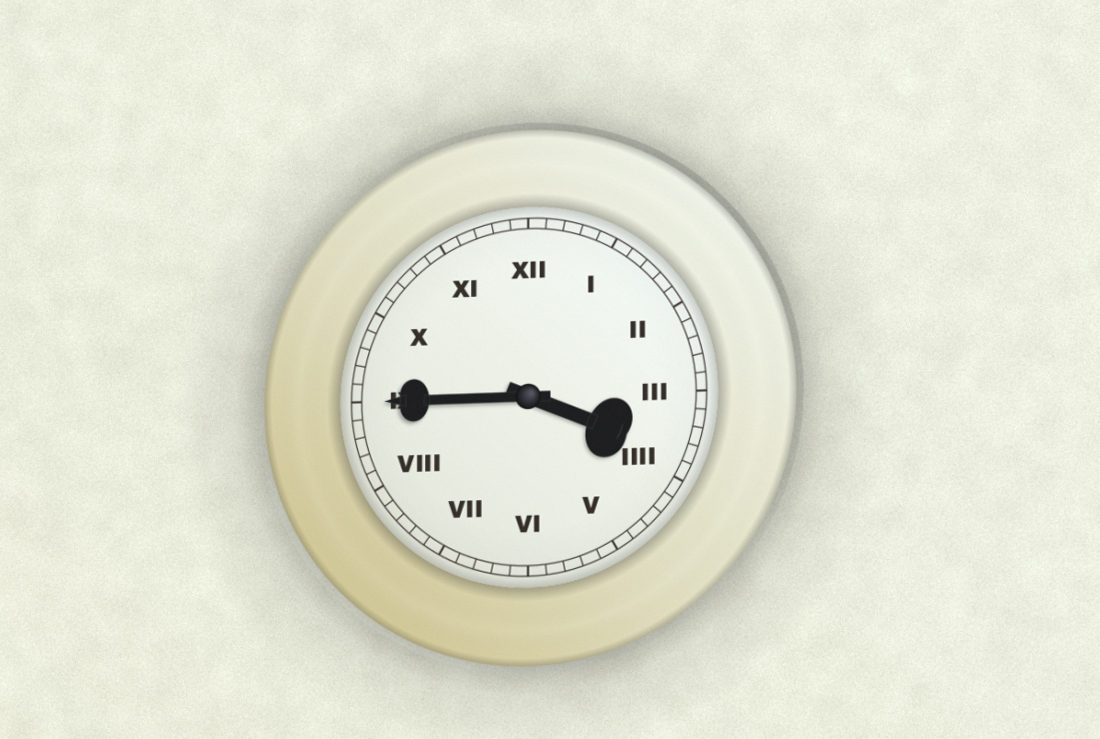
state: 3:45
